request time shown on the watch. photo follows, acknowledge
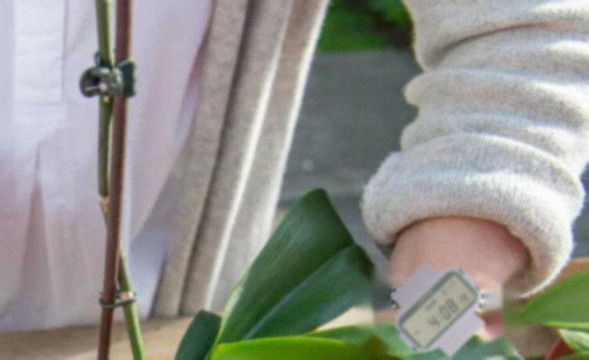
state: 4:08
